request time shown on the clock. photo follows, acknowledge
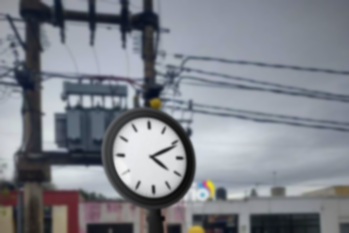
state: 4:11
